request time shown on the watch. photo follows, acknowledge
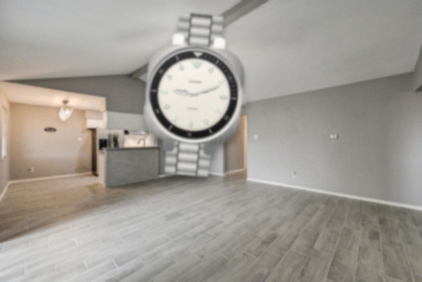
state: 9:11
